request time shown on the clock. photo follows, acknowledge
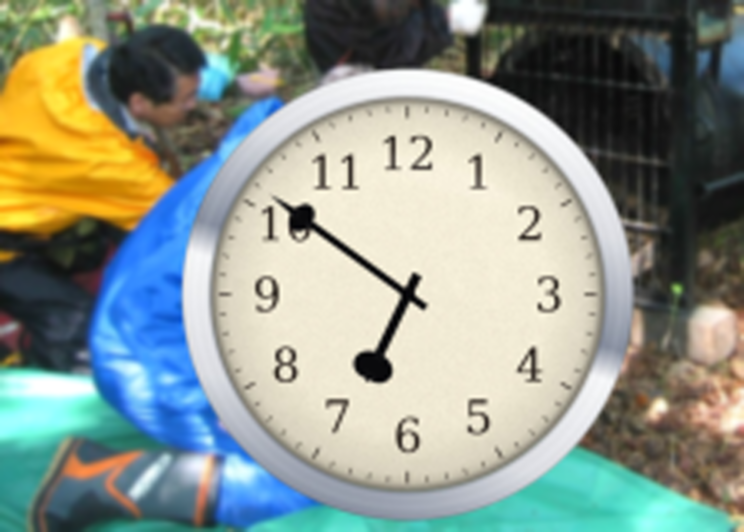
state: 6:51
